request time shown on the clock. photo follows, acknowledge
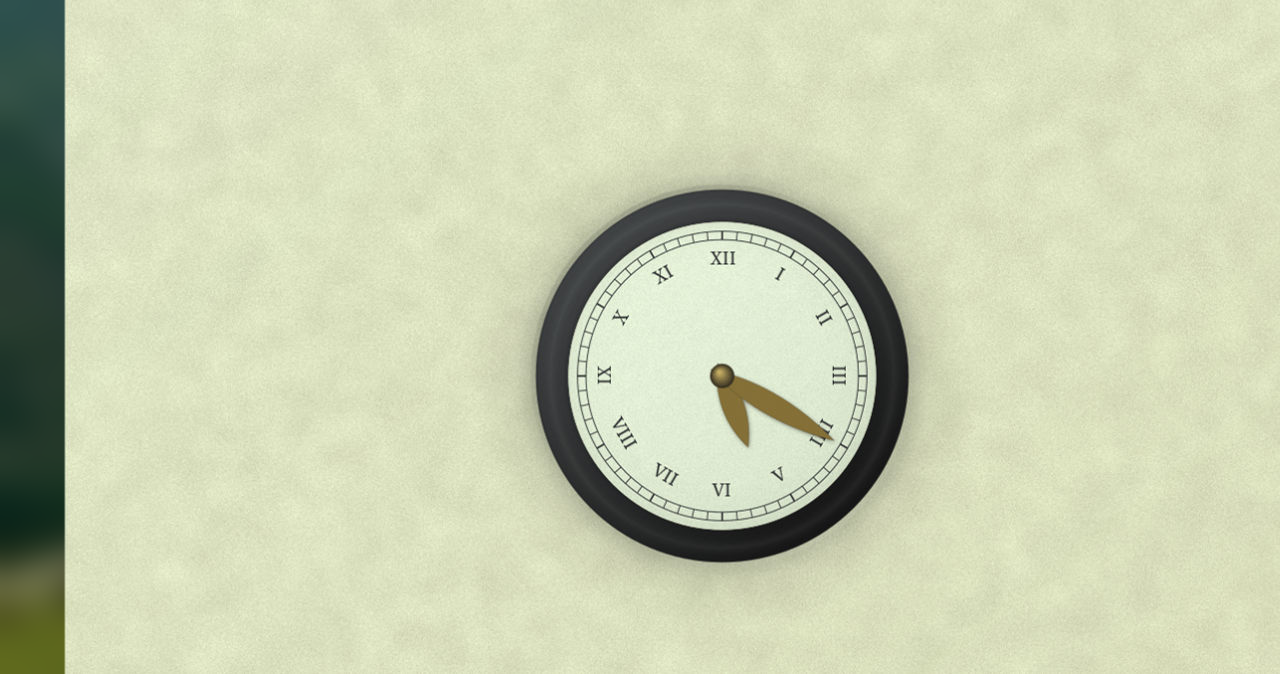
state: 5:20
